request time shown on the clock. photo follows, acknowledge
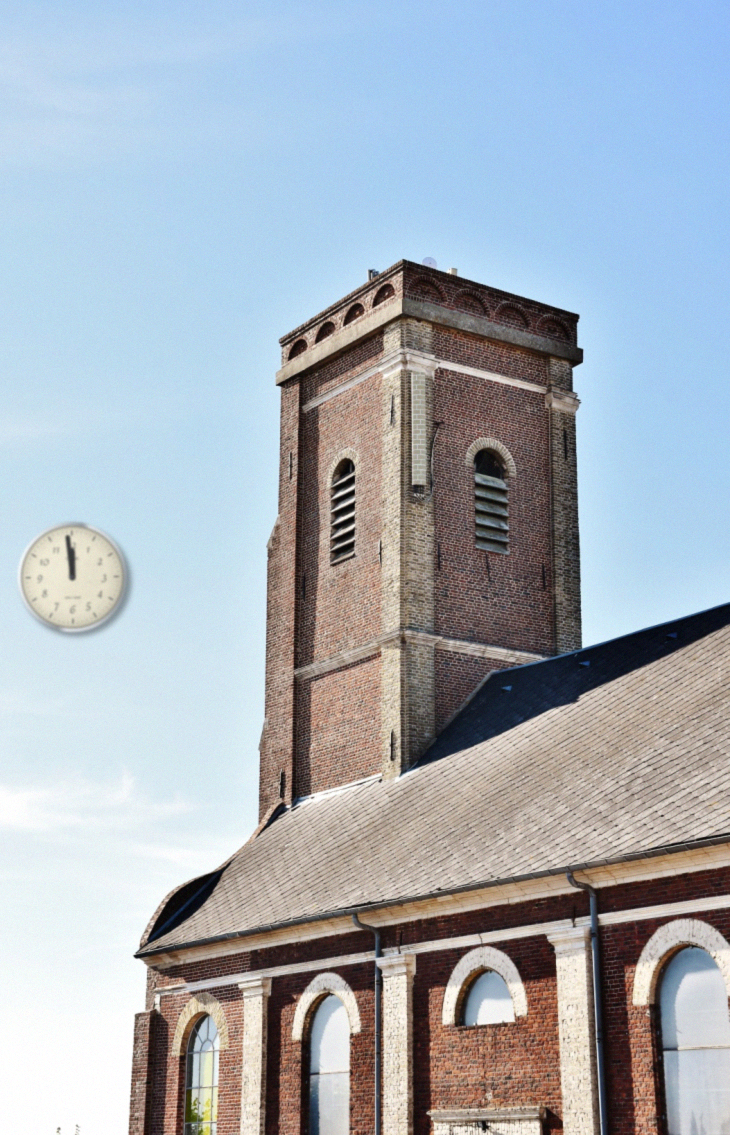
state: 11:59
